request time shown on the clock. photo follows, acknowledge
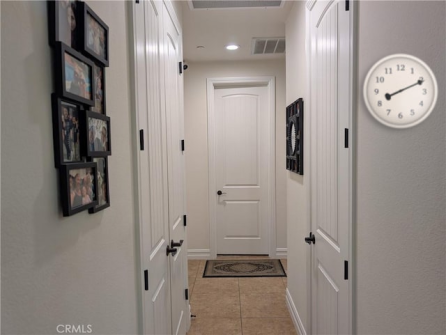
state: 8:11
